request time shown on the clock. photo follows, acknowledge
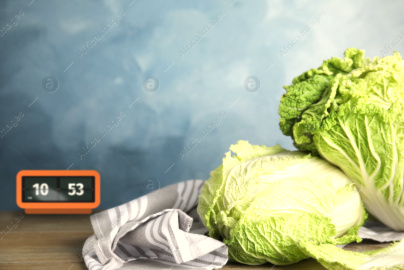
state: 10:53
